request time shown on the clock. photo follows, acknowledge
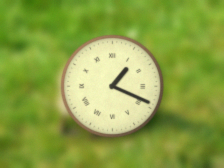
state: 1:19
